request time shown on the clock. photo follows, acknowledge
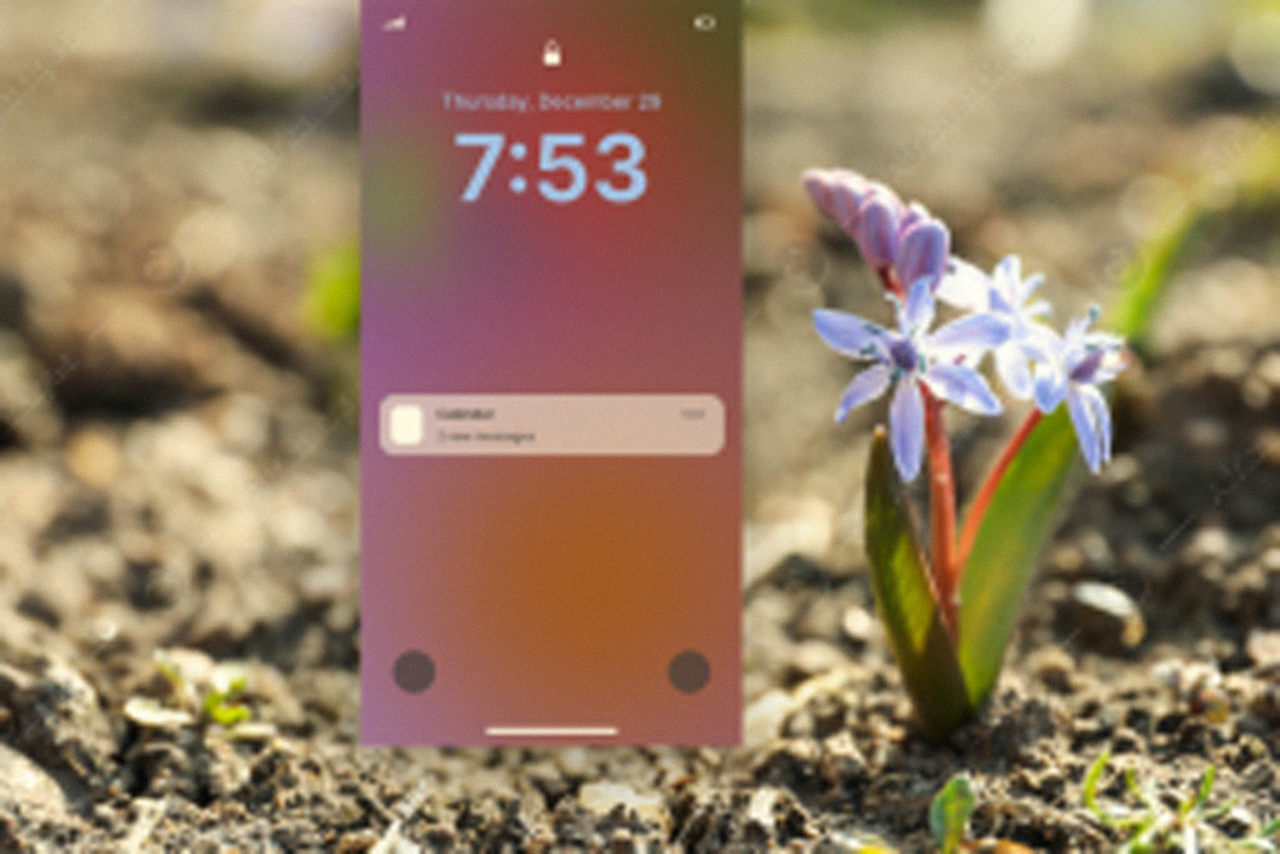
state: 7:53
